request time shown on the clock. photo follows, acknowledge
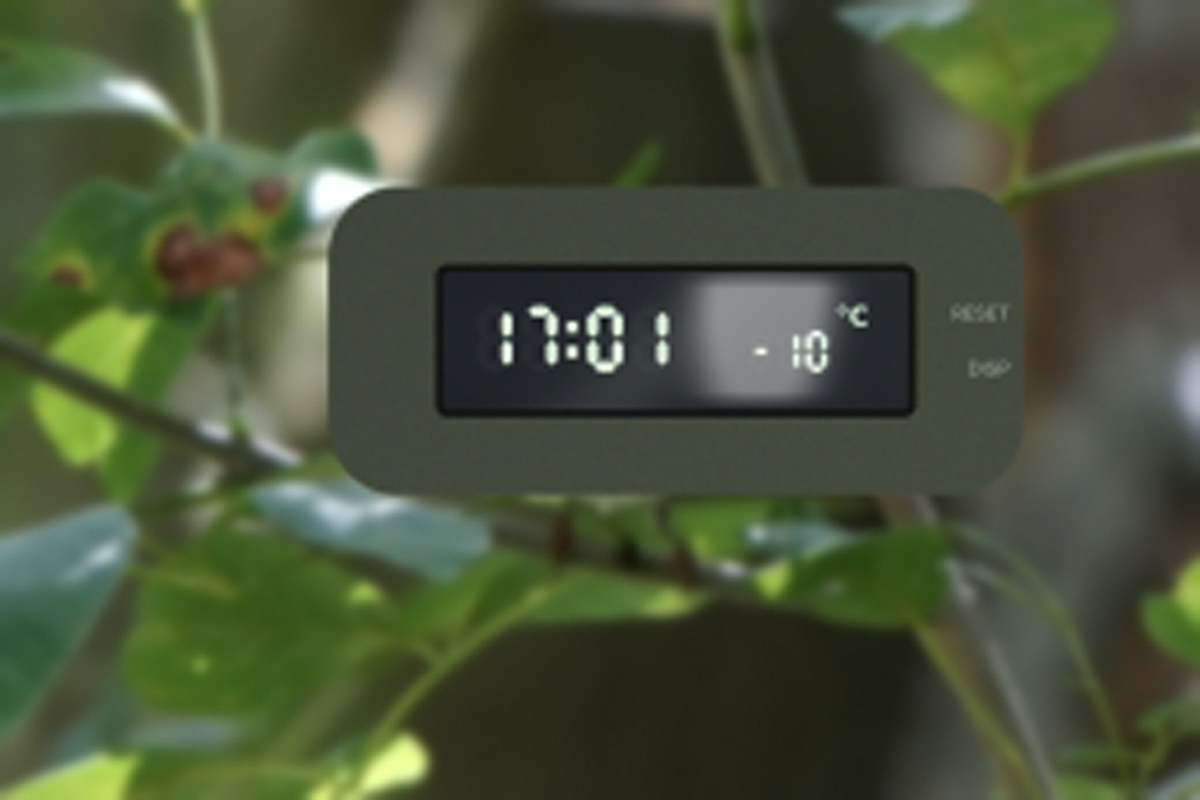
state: 17:01
